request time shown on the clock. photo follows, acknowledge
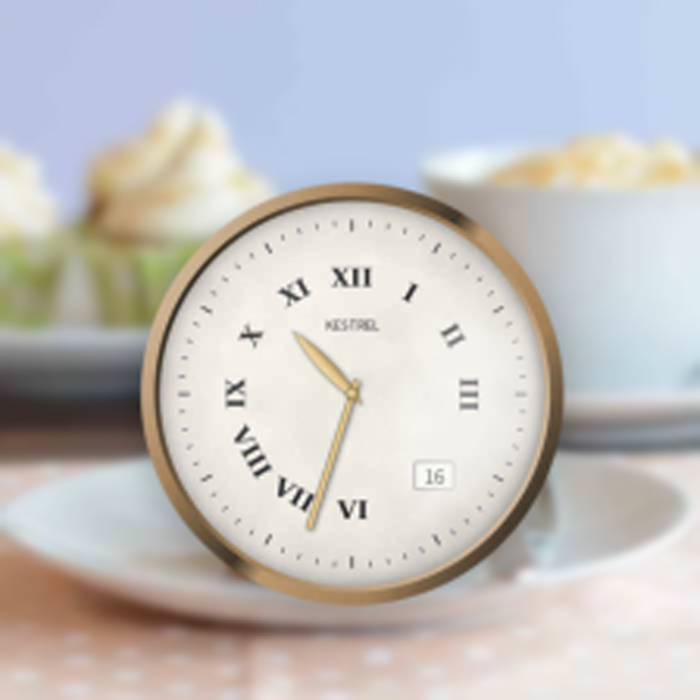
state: 10:33
